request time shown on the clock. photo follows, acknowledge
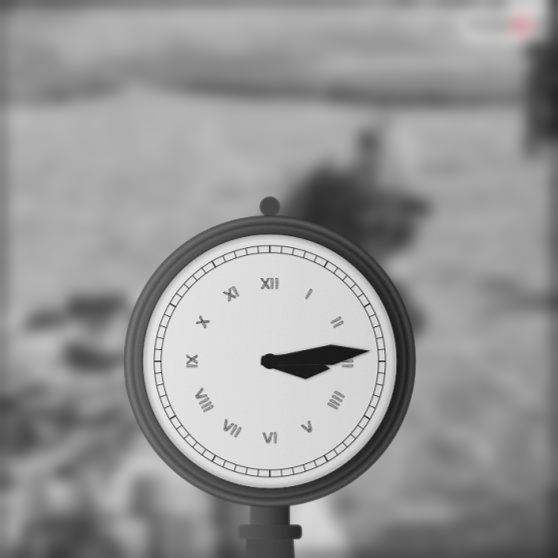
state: 3:14
